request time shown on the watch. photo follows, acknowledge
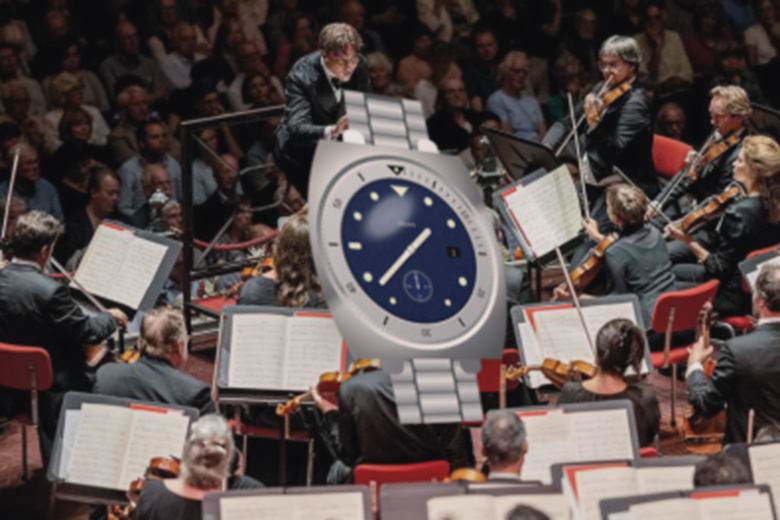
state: 1:38
